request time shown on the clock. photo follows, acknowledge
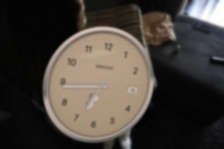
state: 6:44
